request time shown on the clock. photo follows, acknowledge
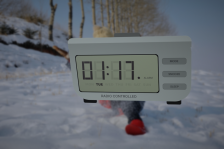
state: 1:17
